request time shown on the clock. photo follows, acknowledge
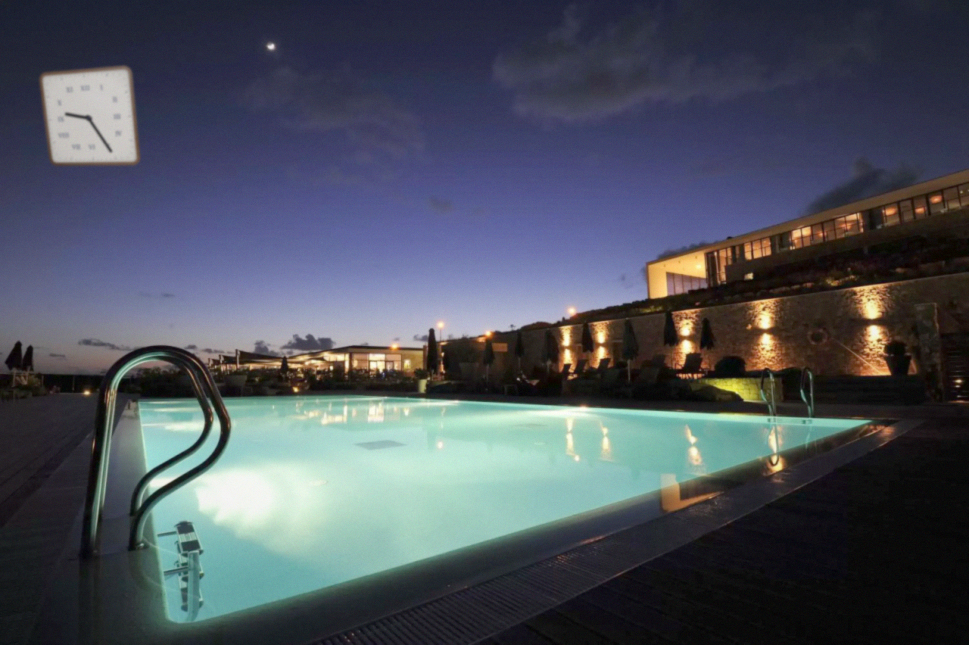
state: 9:25
